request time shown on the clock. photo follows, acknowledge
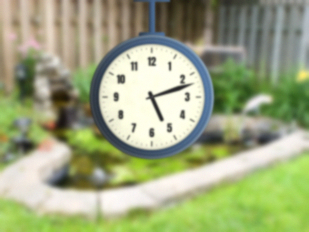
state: 5:12
